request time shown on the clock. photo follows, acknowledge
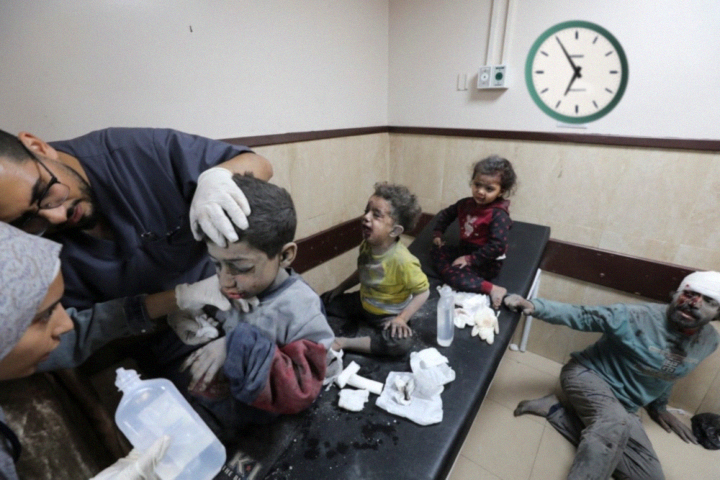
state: 6:55
